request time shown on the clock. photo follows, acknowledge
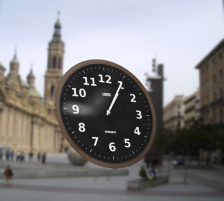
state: 1:05
